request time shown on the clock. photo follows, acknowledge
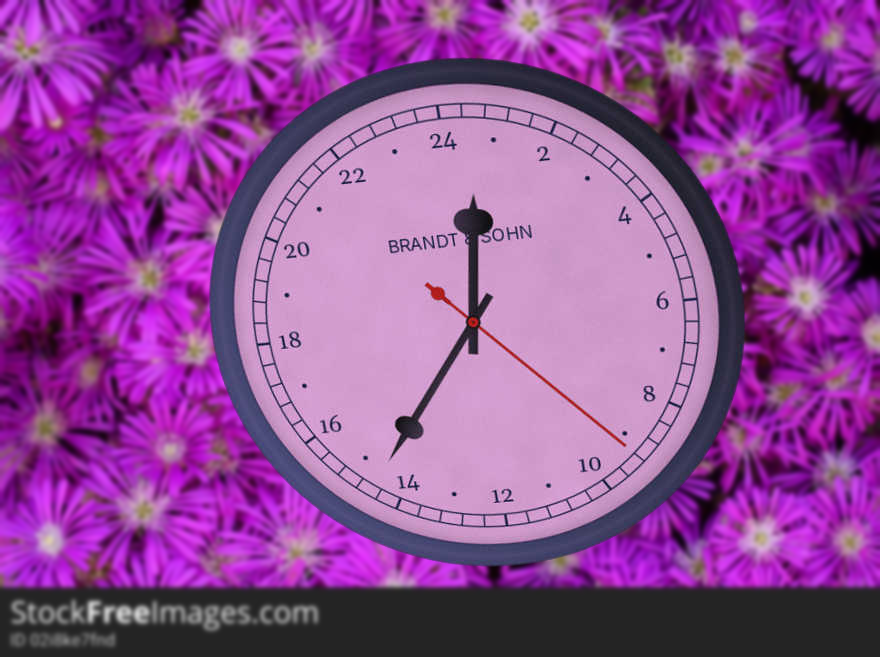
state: 0:36:23
